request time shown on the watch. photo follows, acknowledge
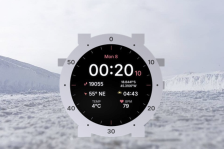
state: 0:20
